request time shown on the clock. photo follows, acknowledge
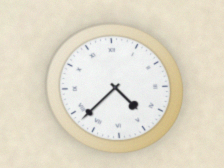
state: 4:38
